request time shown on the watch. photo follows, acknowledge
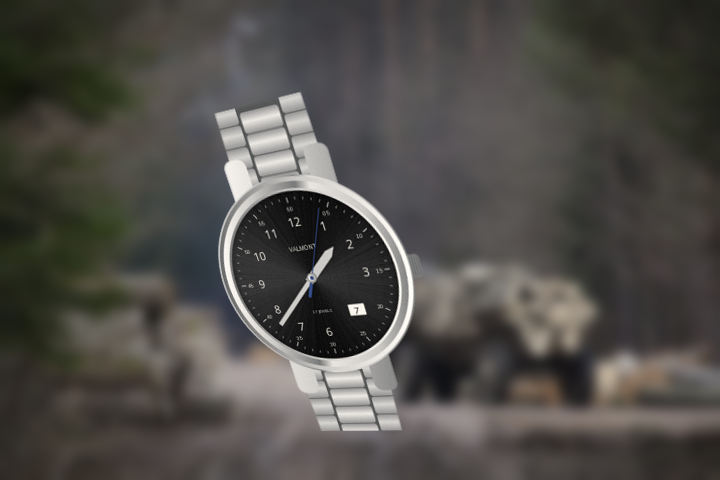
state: 1:38:04
